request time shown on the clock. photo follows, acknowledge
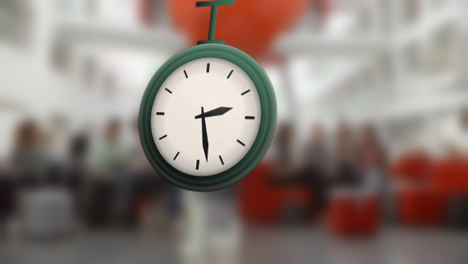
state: 2:28
